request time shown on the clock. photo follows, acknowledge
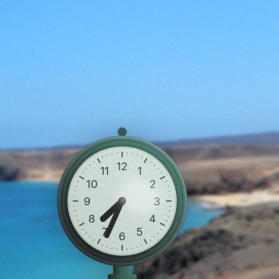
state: 7:34
